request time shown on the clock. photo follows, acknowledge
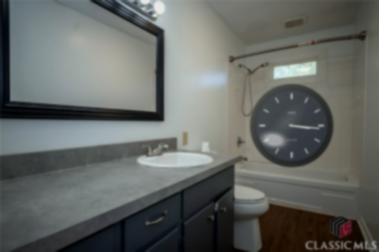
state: 3:16
